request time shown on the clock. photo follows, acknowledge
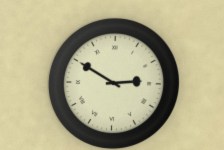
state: 2:50
